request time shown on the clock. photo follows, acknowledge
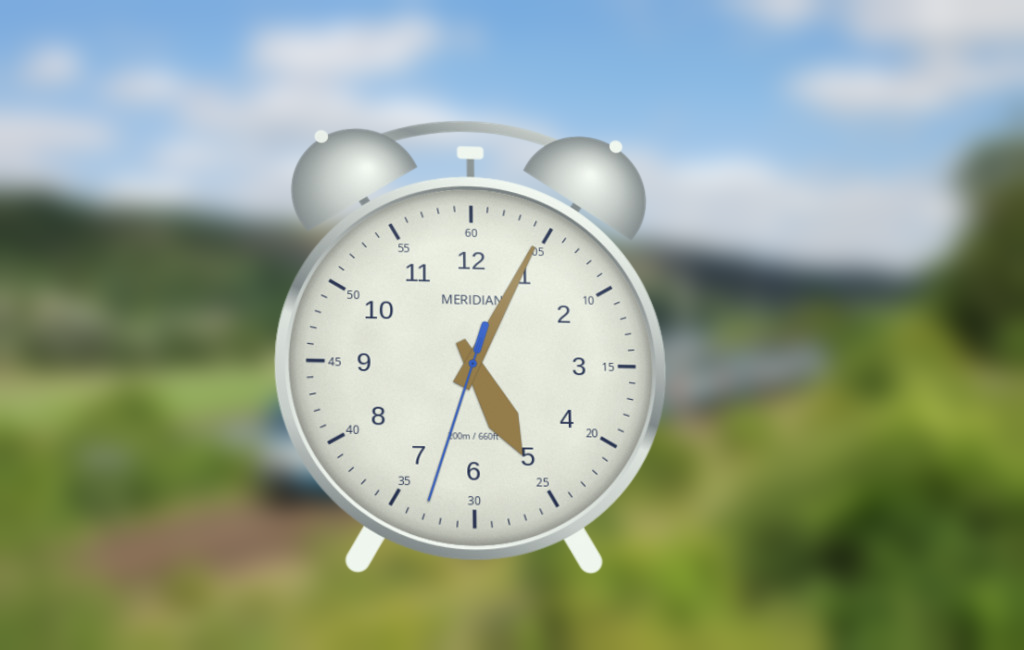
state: 5:04:33
